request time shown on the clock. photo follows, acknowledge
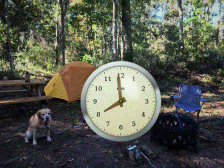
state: 7:59
